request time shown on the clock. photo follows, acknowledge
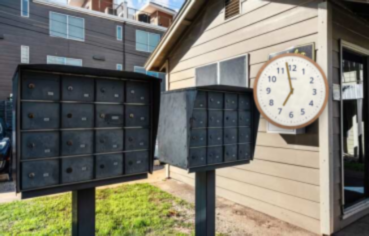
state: 6:58
